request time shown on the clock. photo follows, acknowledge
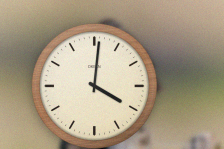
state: 4:01
